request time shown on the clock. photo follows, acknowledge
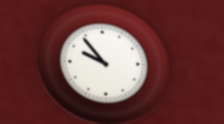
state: 9:54
